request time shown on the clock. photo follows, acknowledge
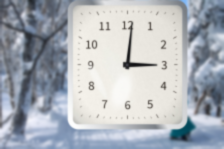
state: 3:01
